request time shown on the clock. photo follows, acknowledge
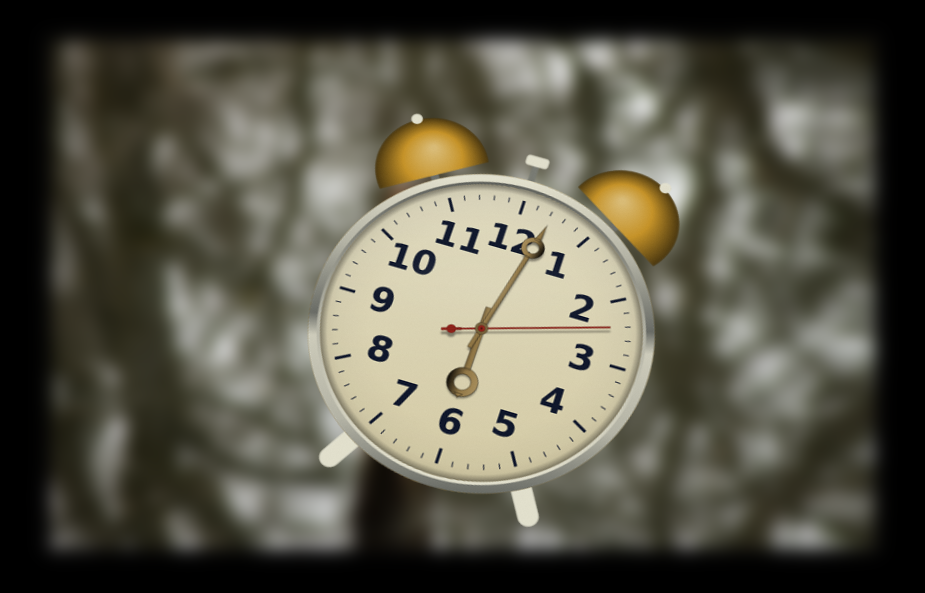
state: 6:02:12
